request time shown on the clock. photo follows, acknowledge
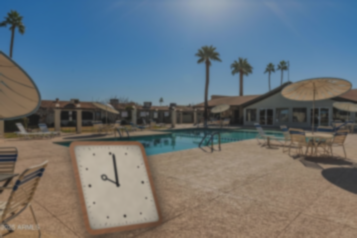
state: 10:01
